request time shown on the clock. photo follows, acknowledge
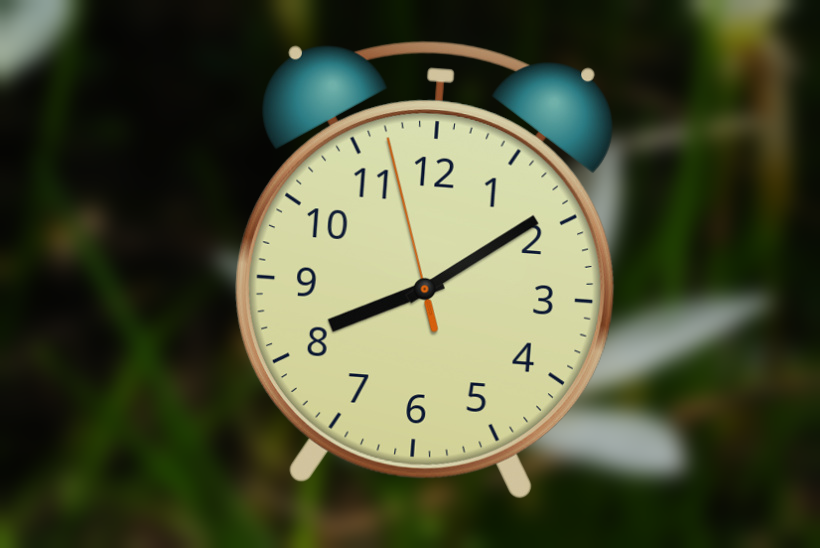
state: 8:08:57
